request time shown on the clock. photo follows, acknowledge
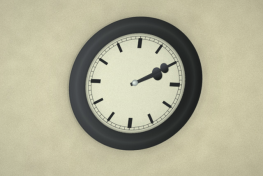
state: 2:10
